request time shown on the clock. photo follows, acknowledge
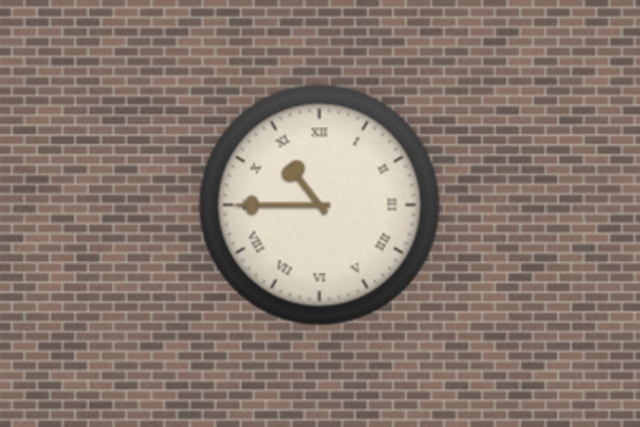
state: 10:45
